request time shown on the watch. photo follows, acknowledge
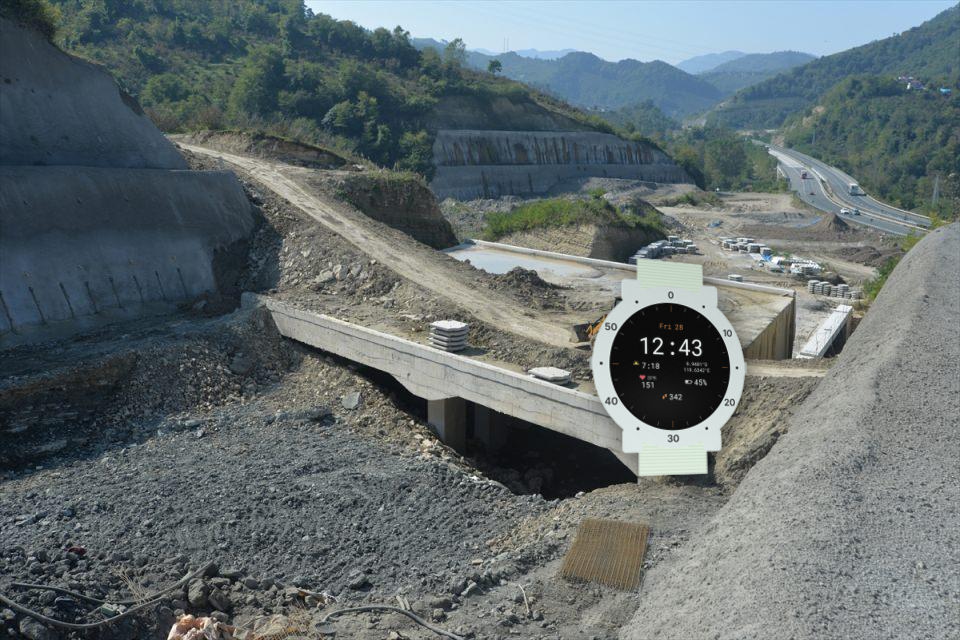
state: 12:43
